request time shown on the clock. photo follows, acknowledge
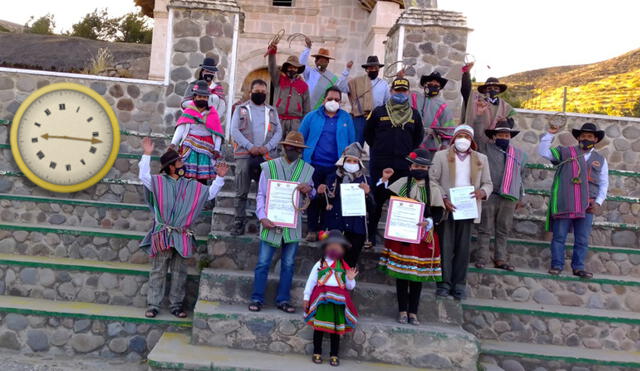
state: 9:17
